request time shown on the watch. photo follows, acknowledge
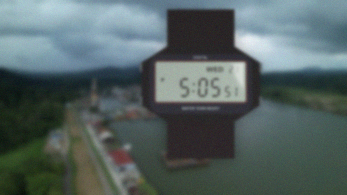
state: 5:05
